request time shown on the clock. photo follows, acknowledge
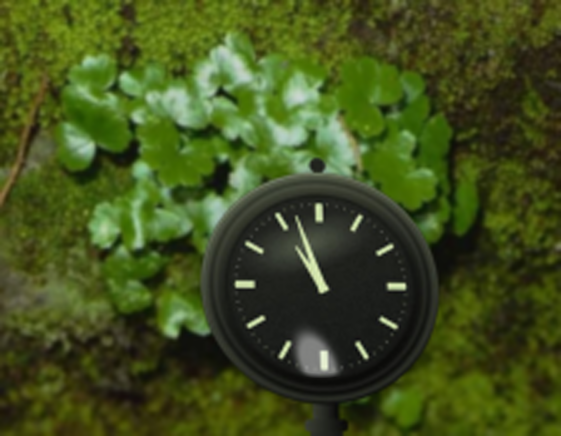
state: 10:57
